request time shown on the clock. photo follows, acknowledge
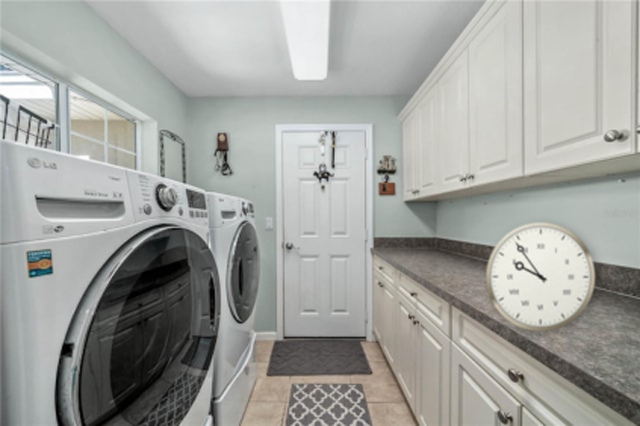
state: 9:54
